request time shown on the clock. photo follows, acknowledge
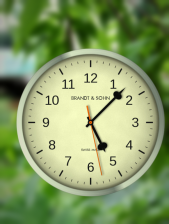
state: 5:07:28
